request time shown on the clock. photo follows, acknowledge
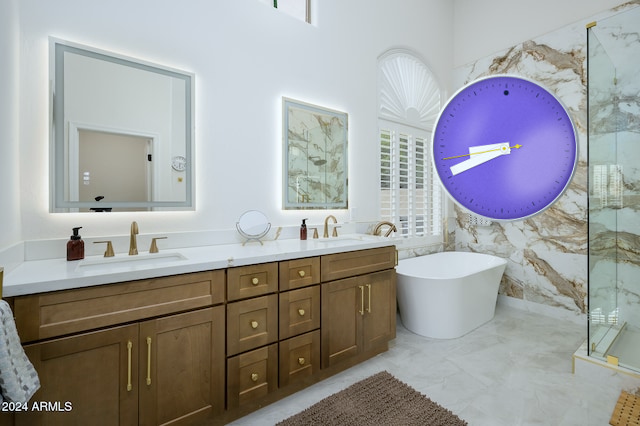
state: 8:40:43
